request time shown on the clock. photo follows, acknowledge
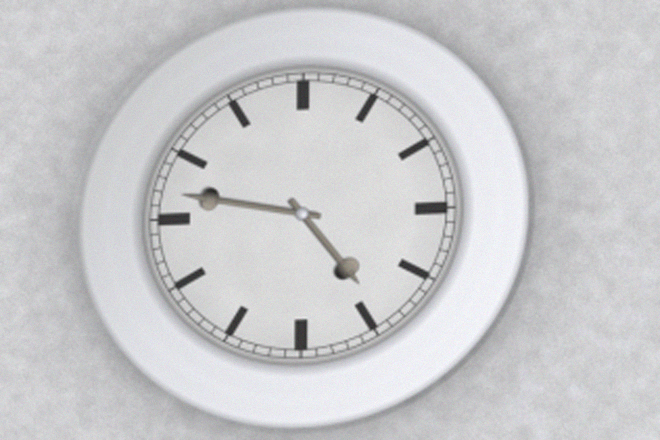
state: 4:47
